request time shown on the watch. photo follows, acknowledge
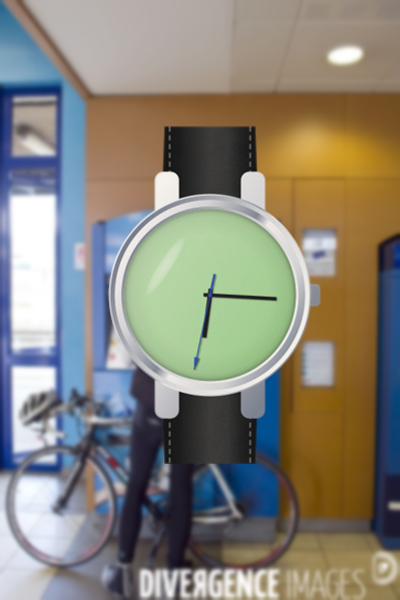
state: 6:15:32
